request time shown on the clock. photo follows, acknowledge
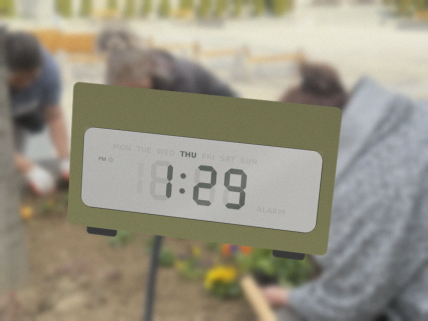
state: 1:29
